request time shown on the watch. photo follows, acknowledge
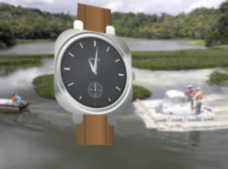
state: 11:01
